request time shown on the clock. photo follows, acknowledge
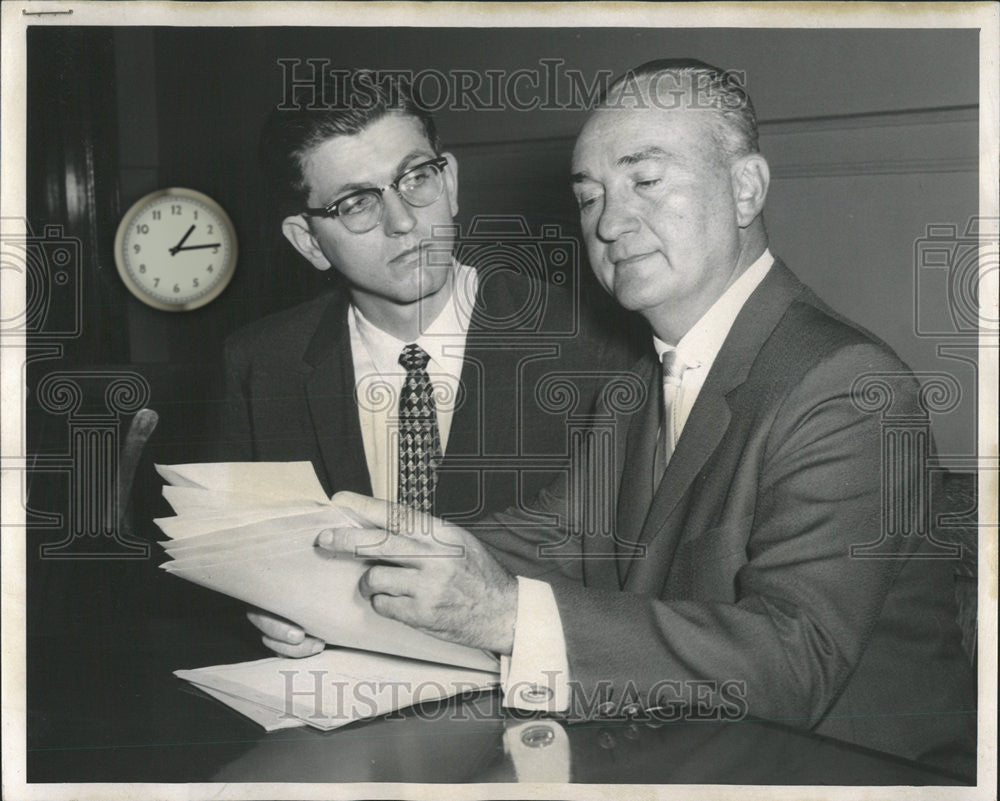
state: 1:14
